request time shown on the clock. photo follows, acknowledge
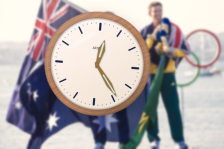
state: 12:24
